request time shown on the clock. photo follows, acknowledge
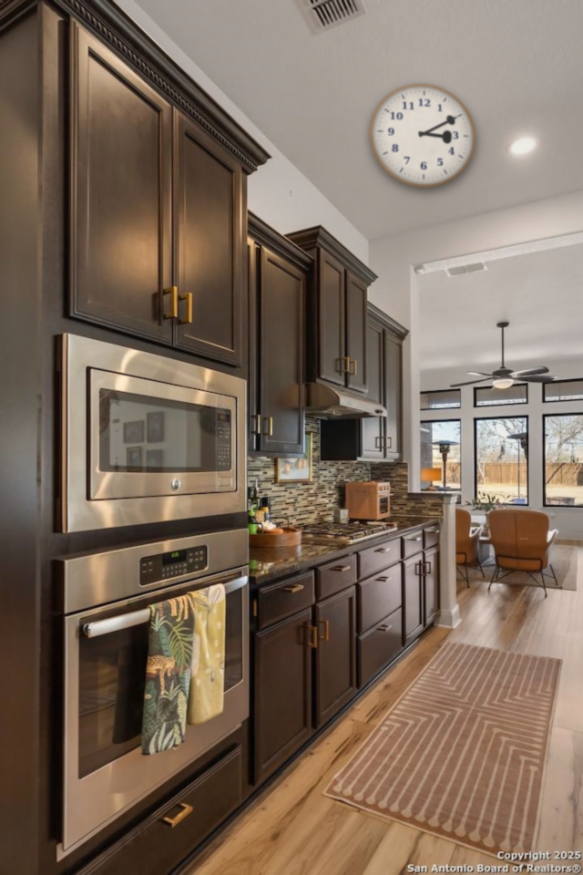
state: 3:10
